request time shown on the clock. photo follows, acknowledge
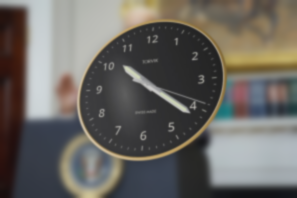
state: 10:21:19
